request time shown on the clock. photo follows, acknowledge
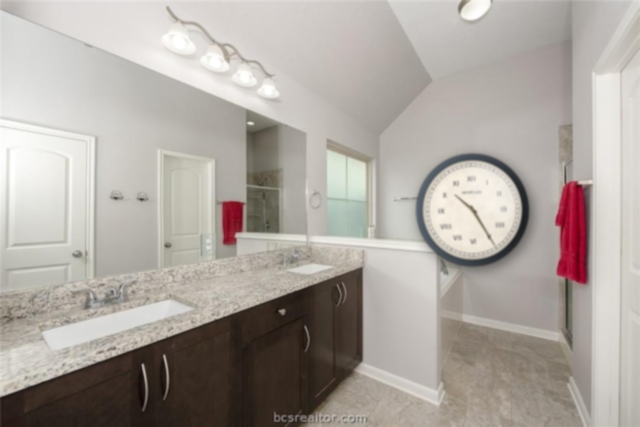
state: 10:25
